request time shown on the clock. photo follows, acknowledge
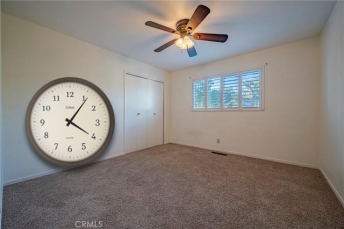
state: 4:06
